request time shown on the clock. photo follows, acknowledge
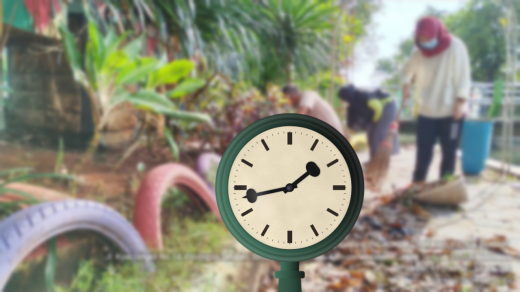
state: 1:43
